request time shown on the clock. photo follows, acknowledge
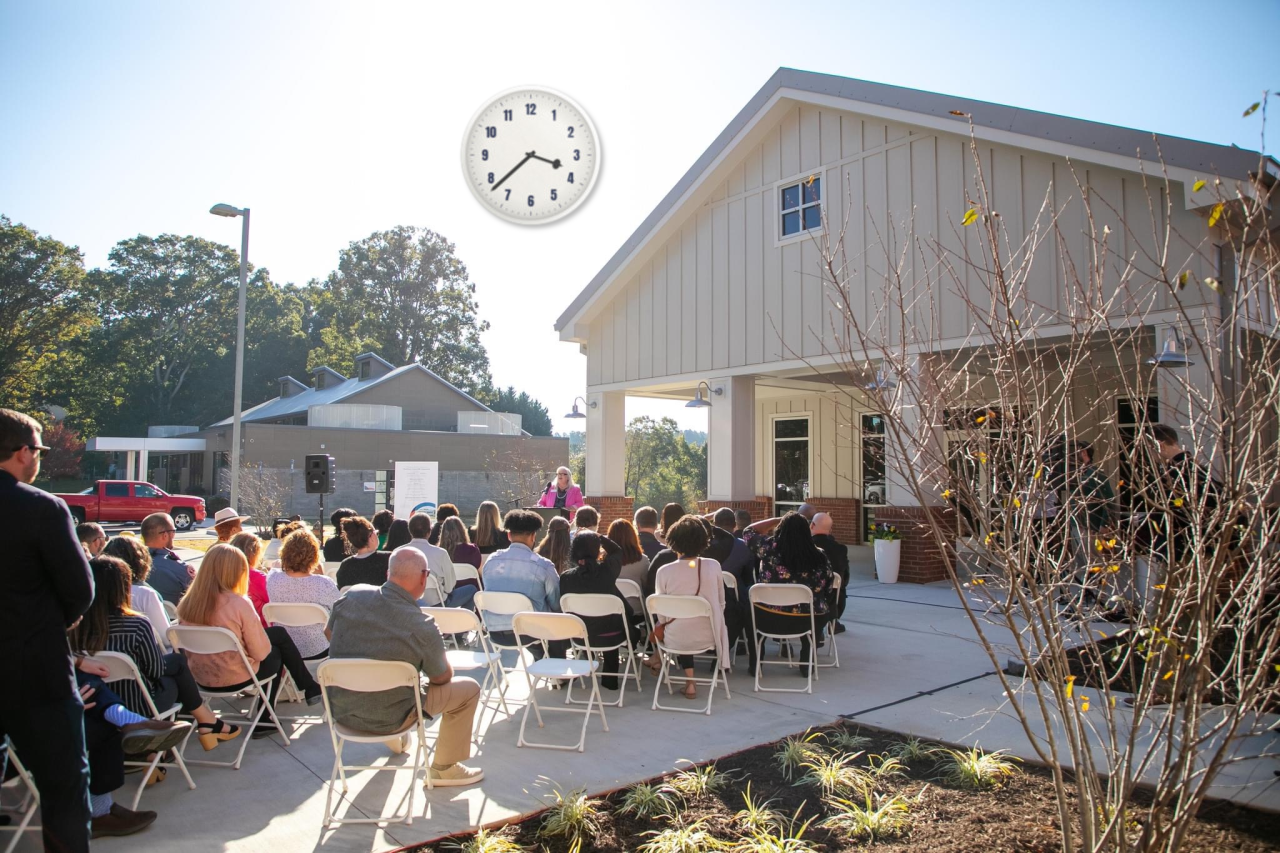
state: 3:38
